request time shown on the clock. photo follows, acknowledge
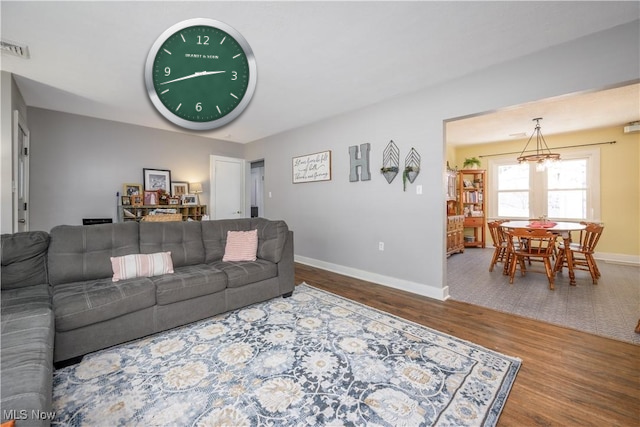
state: 2:42
